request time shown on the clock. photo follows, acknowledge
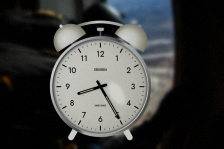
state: 8:25
